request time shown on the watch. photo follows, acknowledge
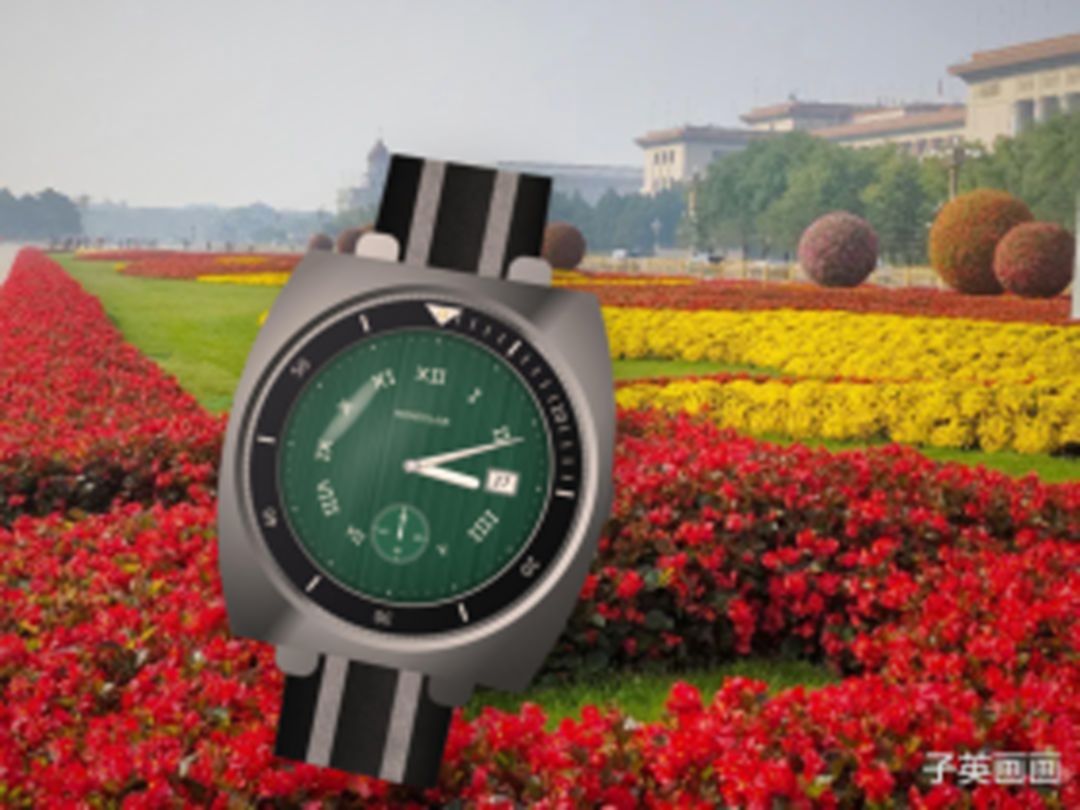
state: 3:11
